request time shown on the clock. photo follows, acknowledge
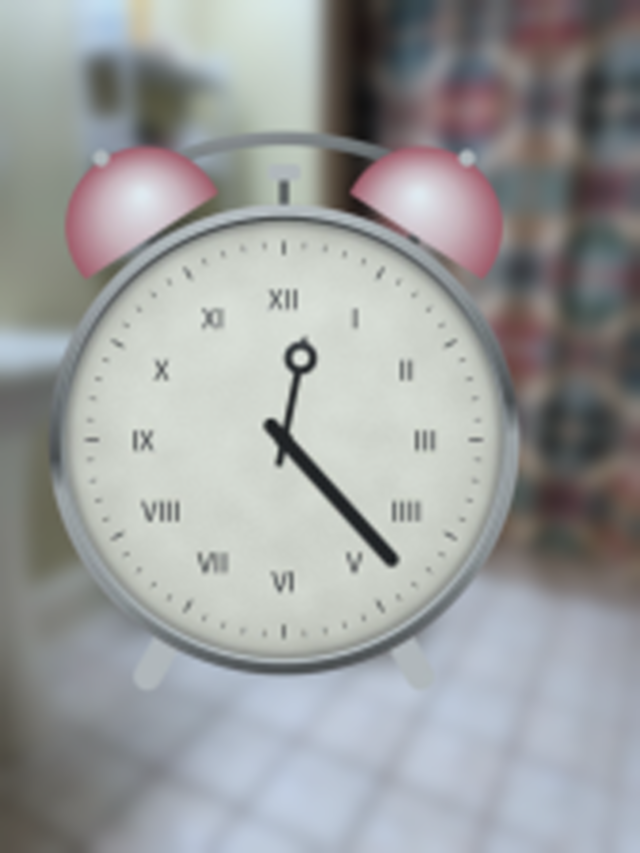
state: 12:23
